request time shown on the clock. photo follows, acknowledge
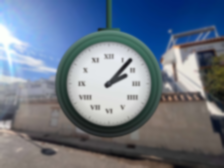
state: 2:07
